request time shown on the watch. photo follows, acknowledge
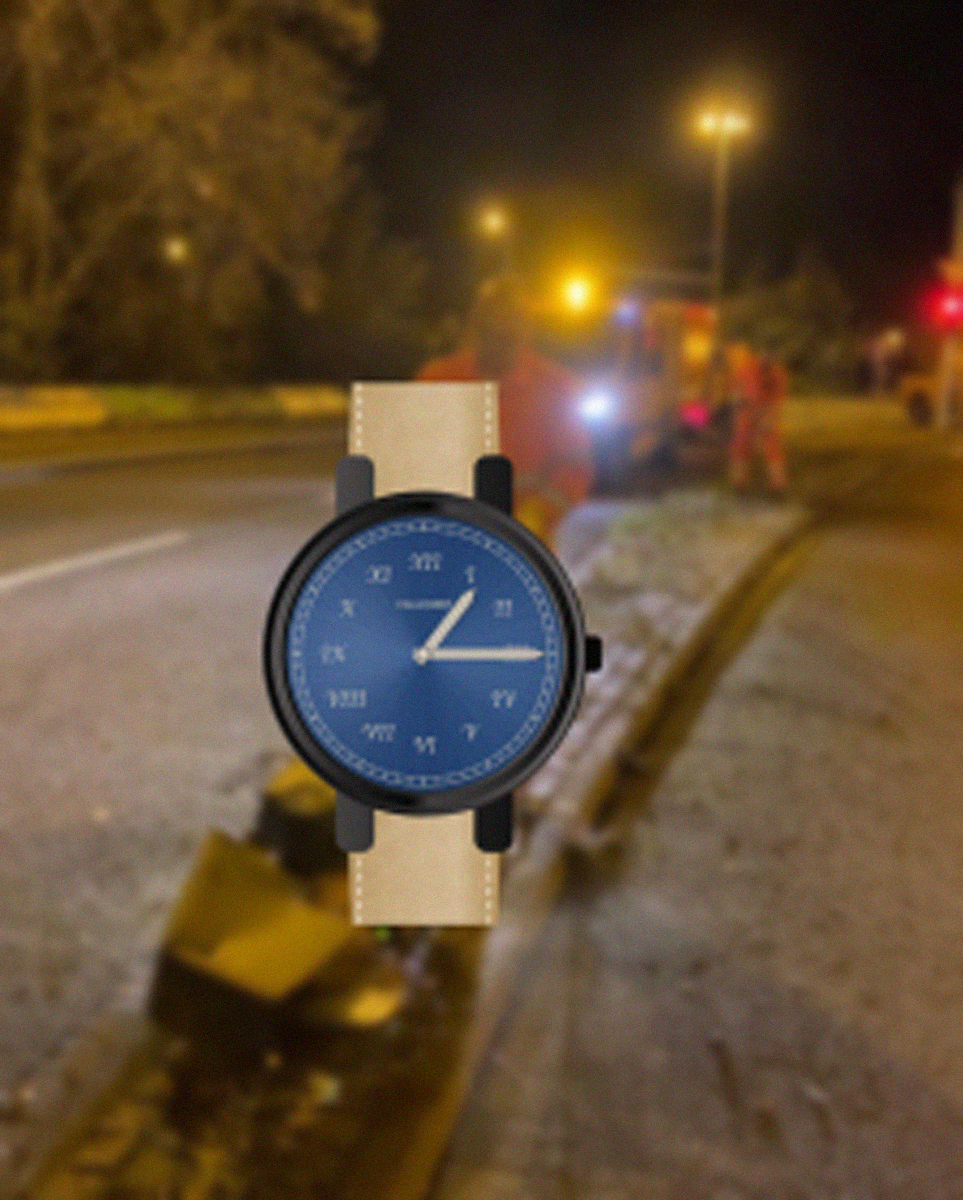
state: 1:15
